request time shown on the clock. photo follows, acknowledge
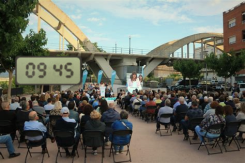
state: 9:45
